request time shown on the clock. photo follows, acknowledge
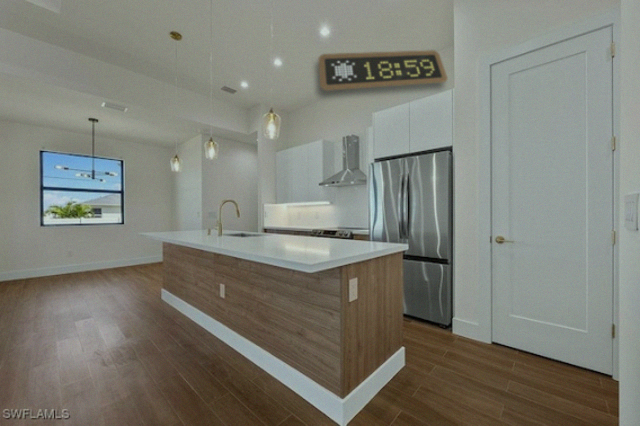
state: 18:59
